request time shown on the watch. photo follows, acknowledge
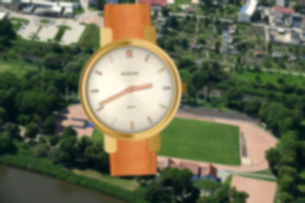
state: 2:41
